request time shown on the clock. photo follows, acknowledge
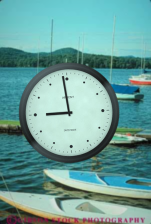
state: 8:59
